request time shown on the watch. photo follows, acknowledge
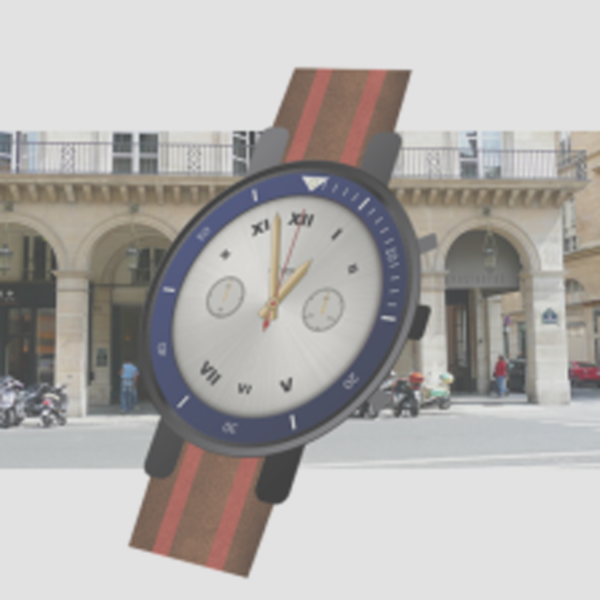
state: 12:57
